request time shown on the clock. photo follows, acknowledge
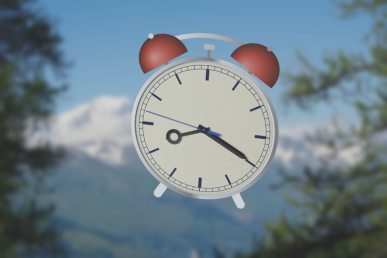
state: 8:19:47
